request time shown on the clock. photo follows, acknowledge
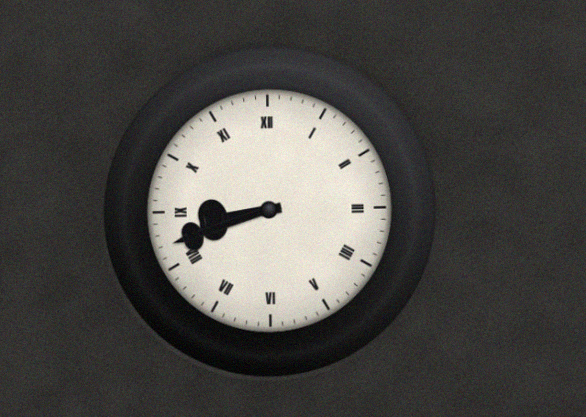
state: 8:42
